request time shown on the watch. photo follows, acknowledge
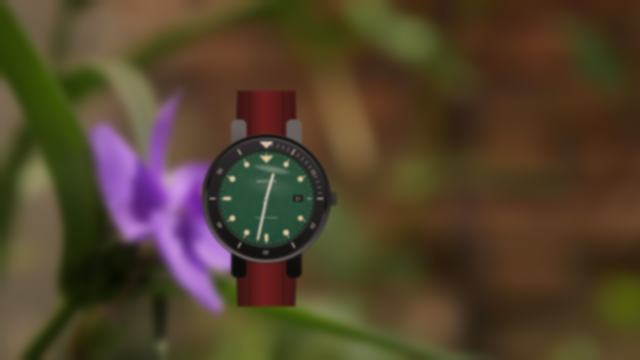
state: 12:32
